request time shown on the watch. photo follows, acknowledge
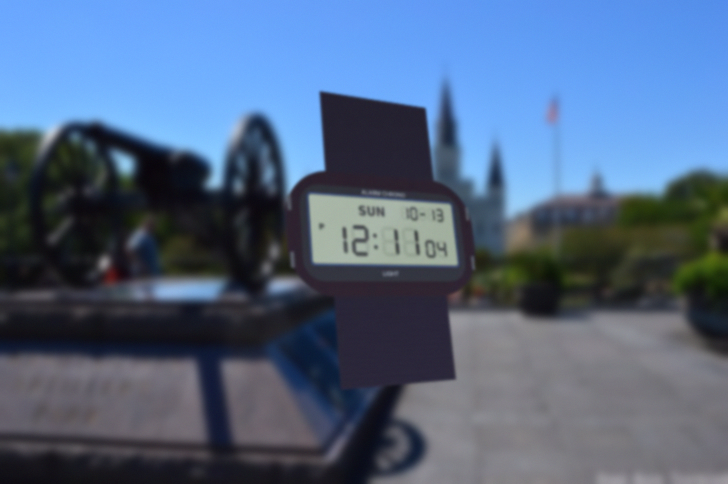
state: 12:11:04
